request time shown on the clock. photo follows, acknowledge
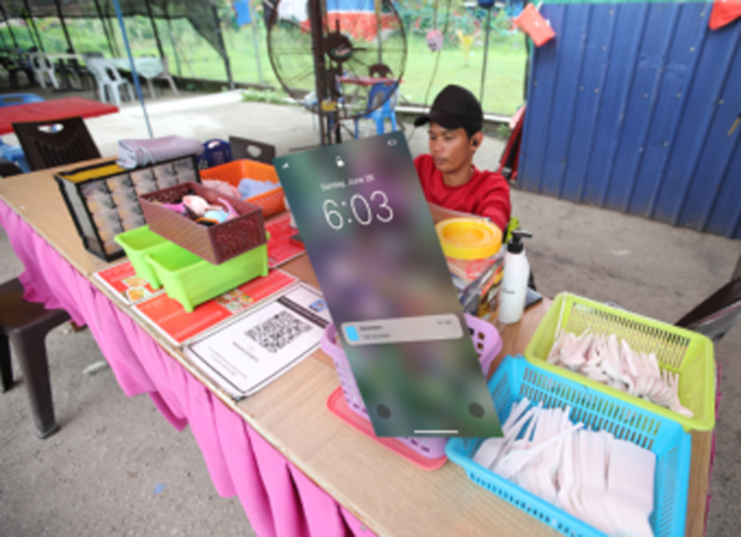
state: 6:03
